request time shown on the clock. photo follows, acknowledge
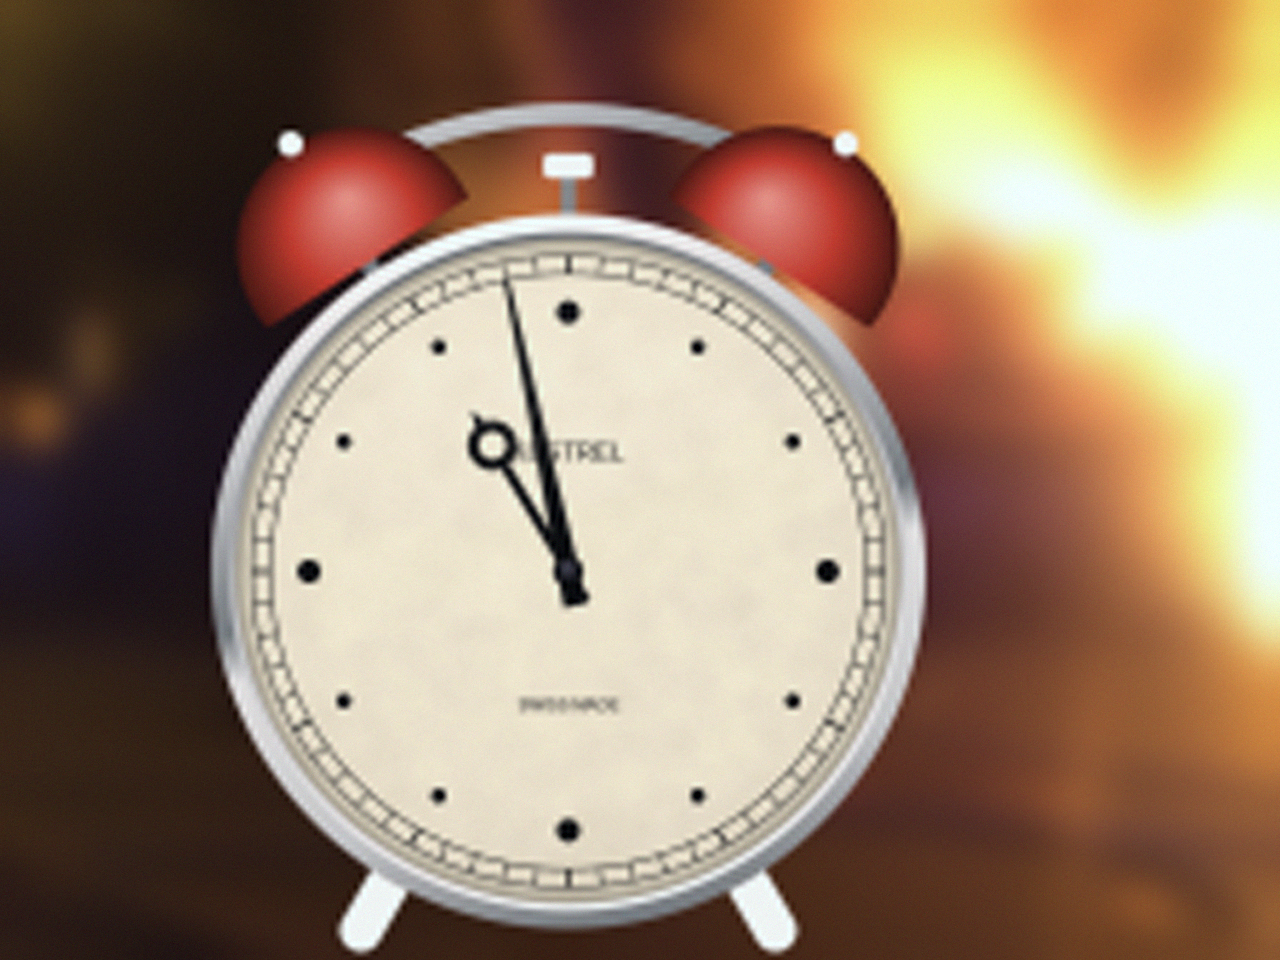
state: 10:58
